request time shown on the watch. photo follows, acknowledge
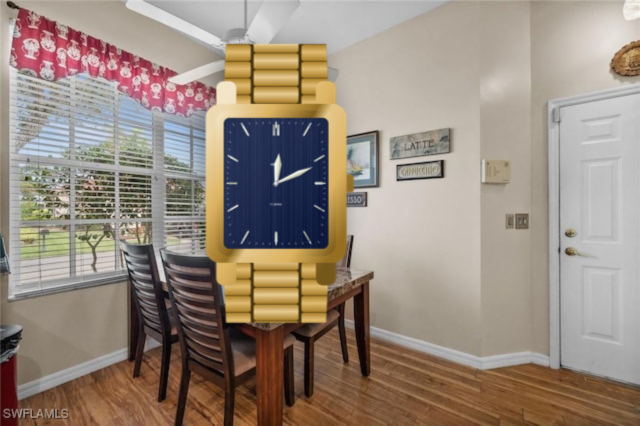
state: 12:11
